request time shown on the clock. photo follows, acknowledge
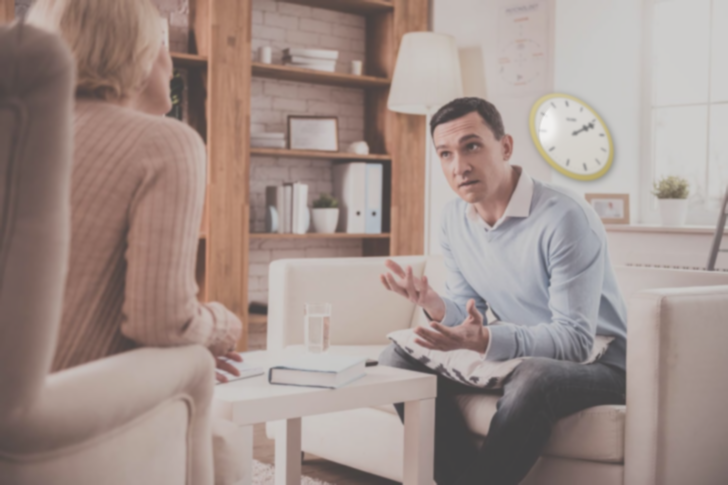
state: 2:11
